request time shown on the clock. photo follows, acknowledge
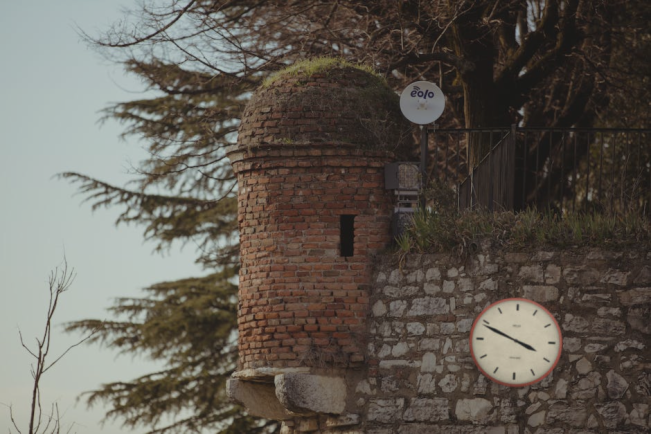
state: 3:49
